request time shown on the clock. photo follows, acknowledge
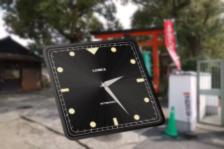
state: 2:26
